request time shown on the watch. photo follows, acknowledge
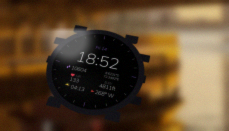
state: 18:52
